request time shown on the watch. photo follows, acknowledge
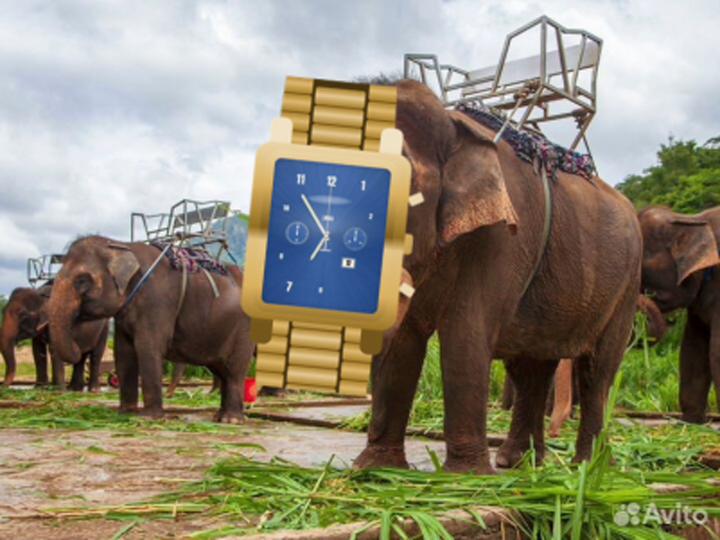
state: 6:54
